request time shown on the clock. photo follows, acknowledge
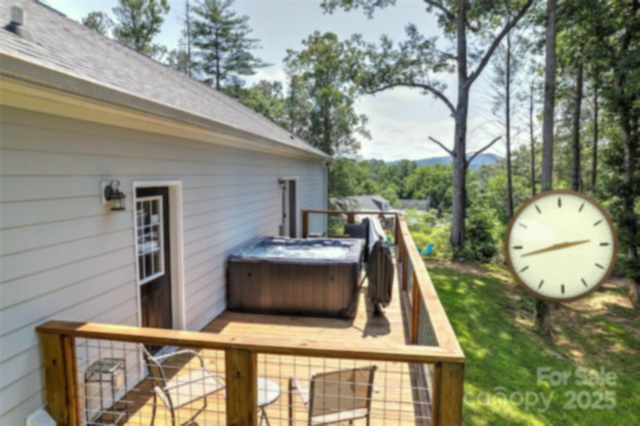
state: 2:43
